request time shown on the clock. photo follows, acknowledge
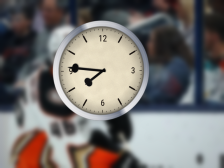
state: 7:46
